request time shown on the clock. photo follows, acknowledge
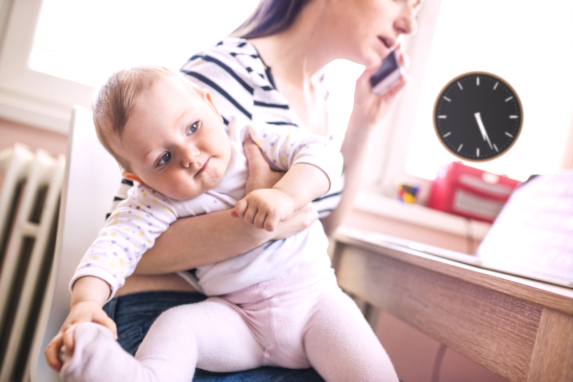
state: 5:26
